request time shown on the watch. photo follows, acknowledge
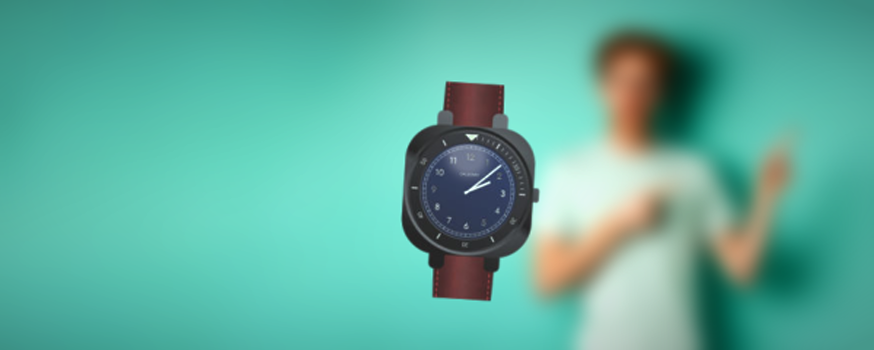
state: 2:08
